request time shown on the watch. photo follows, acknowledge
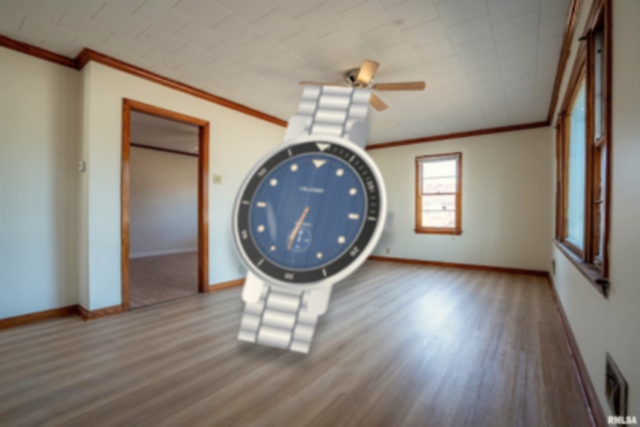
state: 6:32
